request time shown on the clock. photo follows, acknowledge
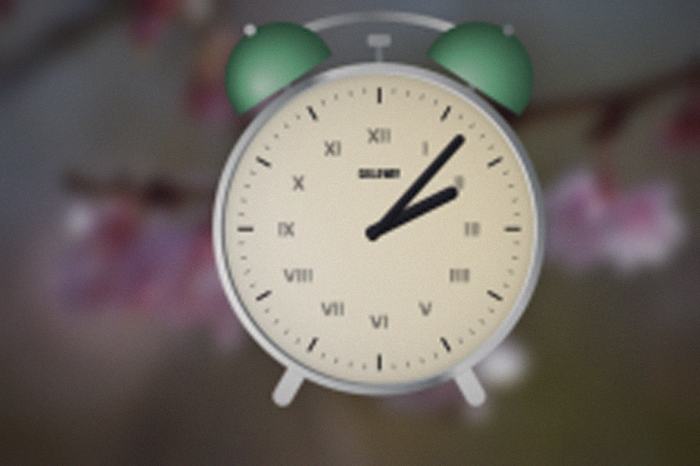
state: 2:07
